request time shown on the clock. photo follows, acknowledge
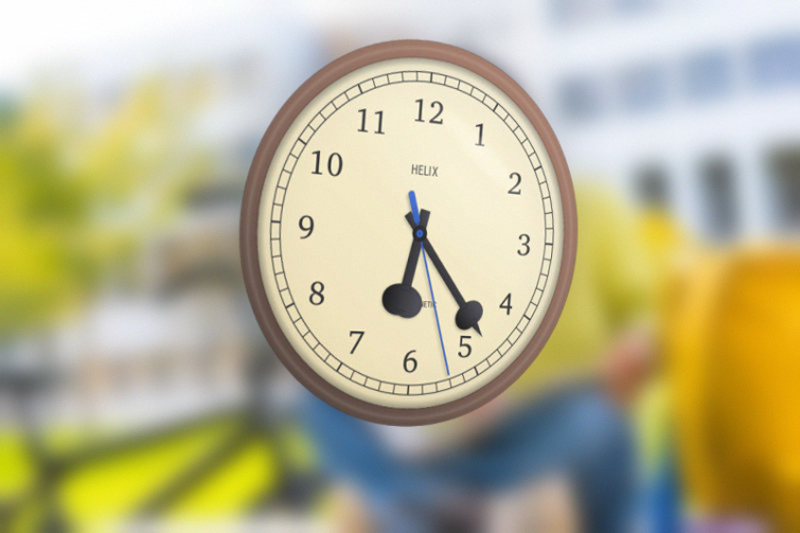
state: 6:23:27
